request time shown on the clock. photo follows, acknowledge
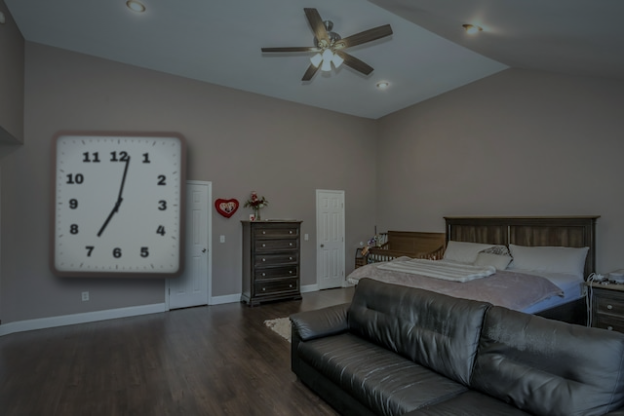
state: 7:02
